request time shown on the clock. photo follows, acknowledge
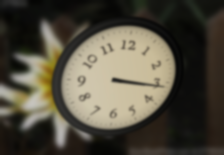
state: 3:16
